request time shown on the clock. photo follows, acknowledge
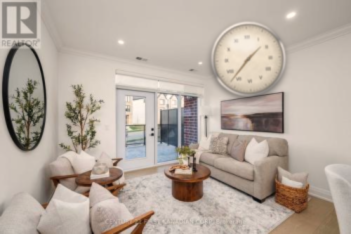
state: 1:37
